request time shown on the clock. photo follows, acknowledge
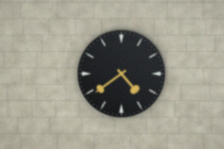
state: 4:39
